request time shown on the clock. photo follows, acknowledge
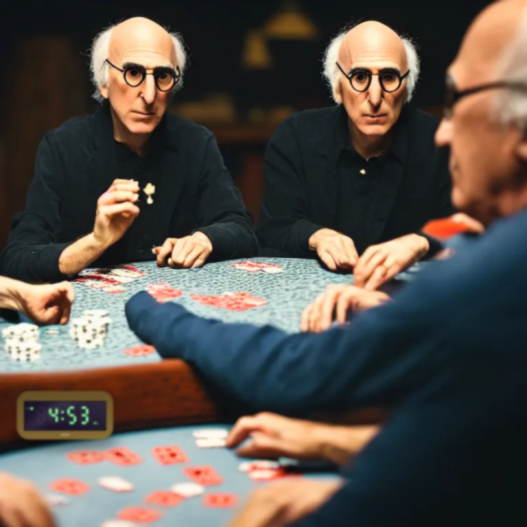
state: 4:53
